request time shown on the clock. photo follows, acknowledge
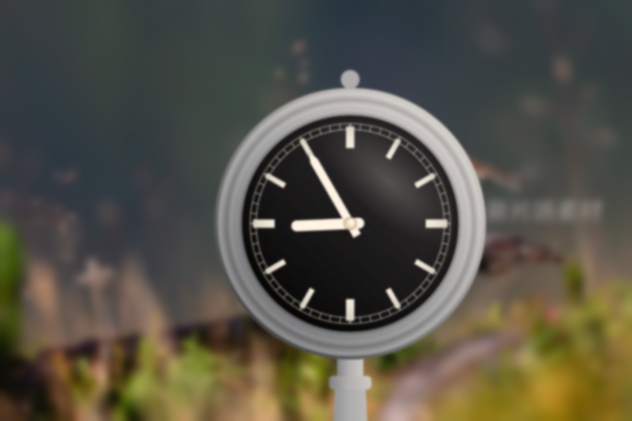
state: 8:55
